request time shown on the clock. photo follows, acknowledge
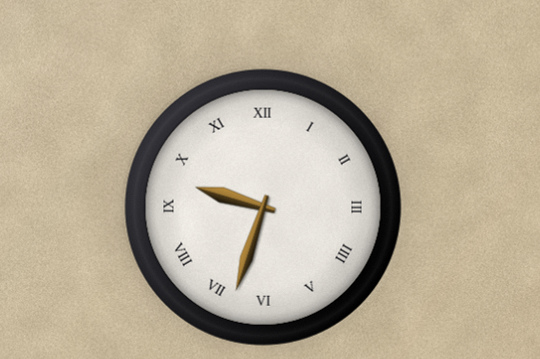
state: 9:33
